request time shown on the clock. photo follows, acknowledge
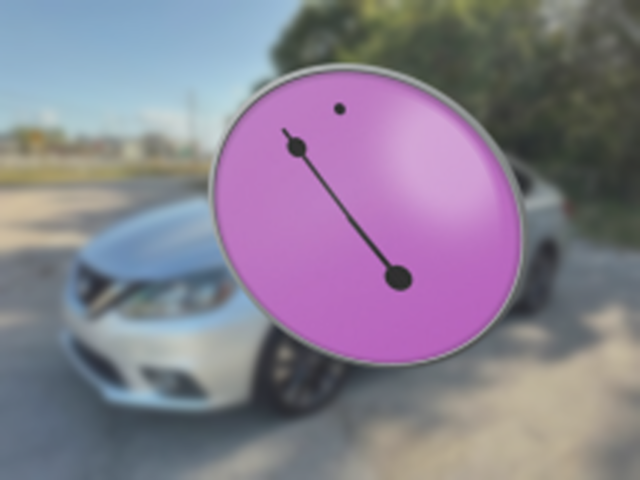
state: 4:55
